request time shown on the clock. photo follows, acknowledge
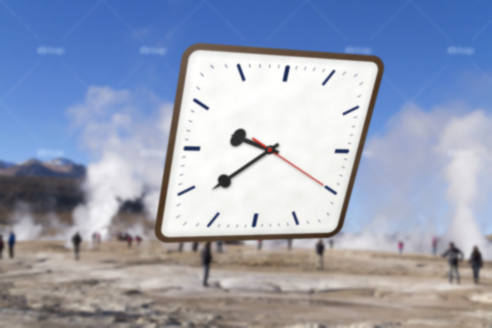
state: 9:38:20
